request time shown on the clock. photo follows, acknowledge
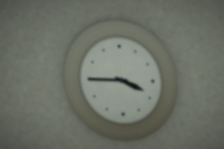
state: 3:45
